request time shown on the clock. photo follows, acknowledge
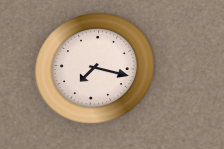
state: 7:17
